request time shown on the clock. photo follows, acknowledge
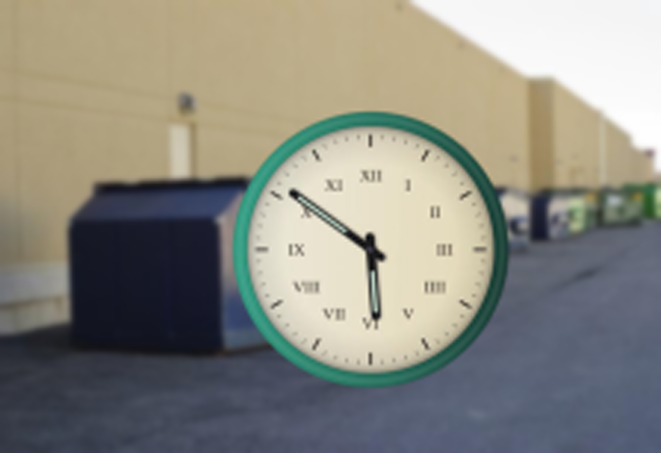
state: 5:51
